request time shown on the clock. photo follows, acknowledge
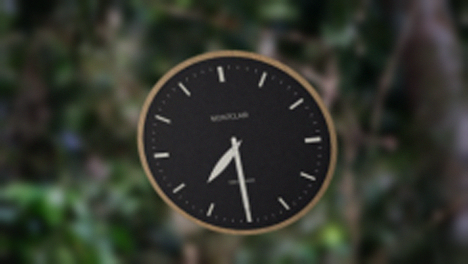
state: 7:30
